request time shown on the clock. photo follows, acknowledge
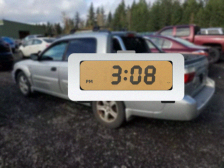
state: 3:08
